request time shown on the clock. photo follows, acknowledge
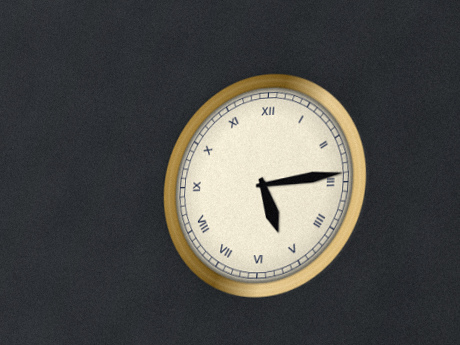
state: 5:14
